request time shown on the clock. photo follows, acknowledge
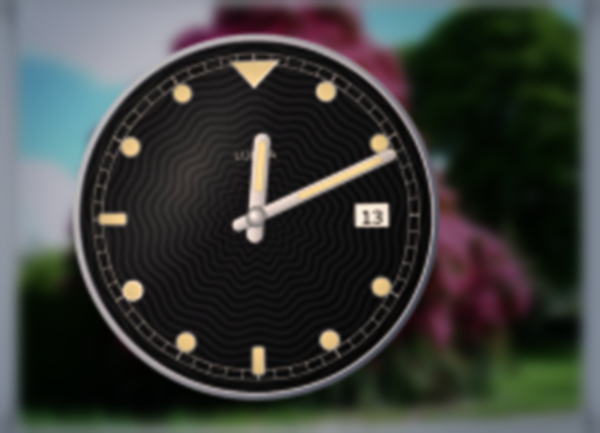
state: 12:11
